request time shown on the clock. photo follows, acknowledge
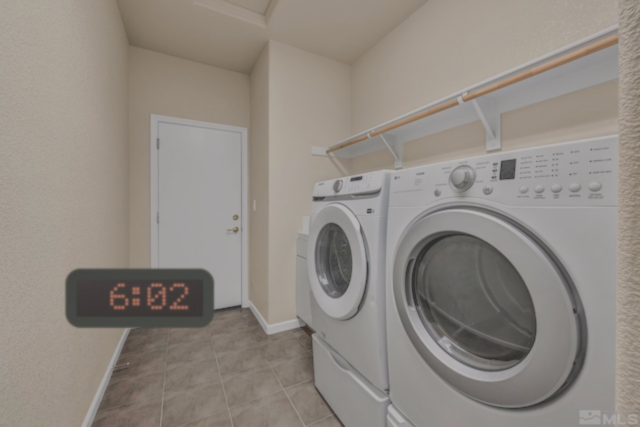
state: 6:02
